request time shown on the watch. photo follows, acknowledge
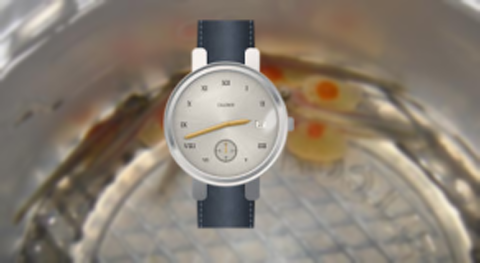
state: 2:42
